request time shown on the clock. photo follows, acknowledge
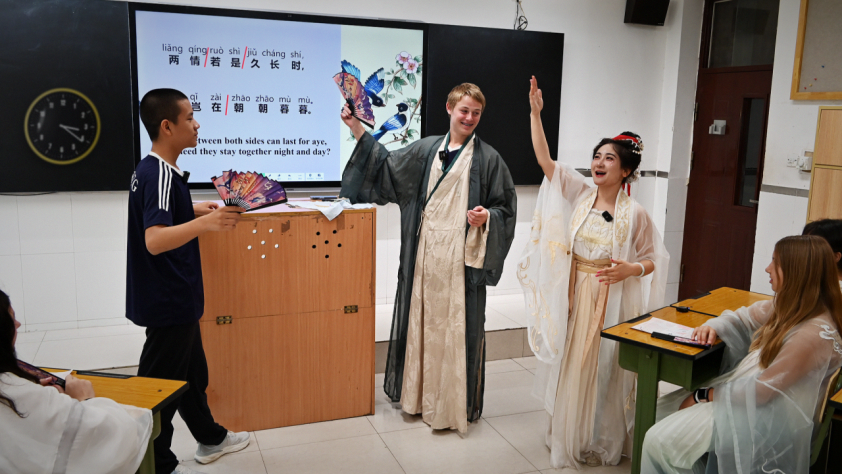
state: 3:21
